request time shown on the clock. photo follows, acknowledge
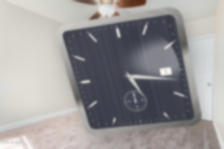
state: 5:17
